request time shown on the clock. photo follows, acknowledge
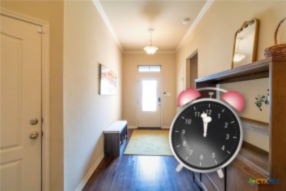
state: 11:58
